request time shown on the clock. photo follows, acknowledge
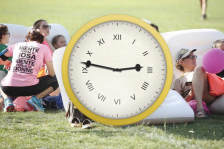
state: 2:47
